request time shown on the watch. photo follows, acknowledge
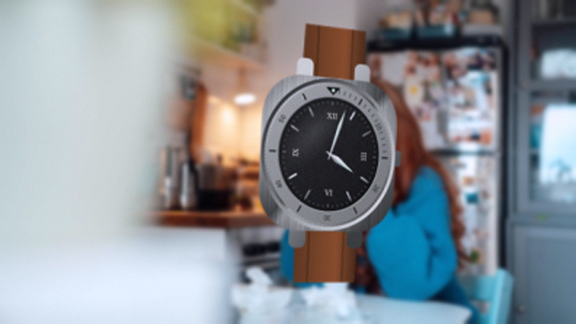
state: 4:03
